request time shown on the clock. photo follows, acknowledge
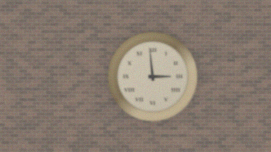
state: 2:59
